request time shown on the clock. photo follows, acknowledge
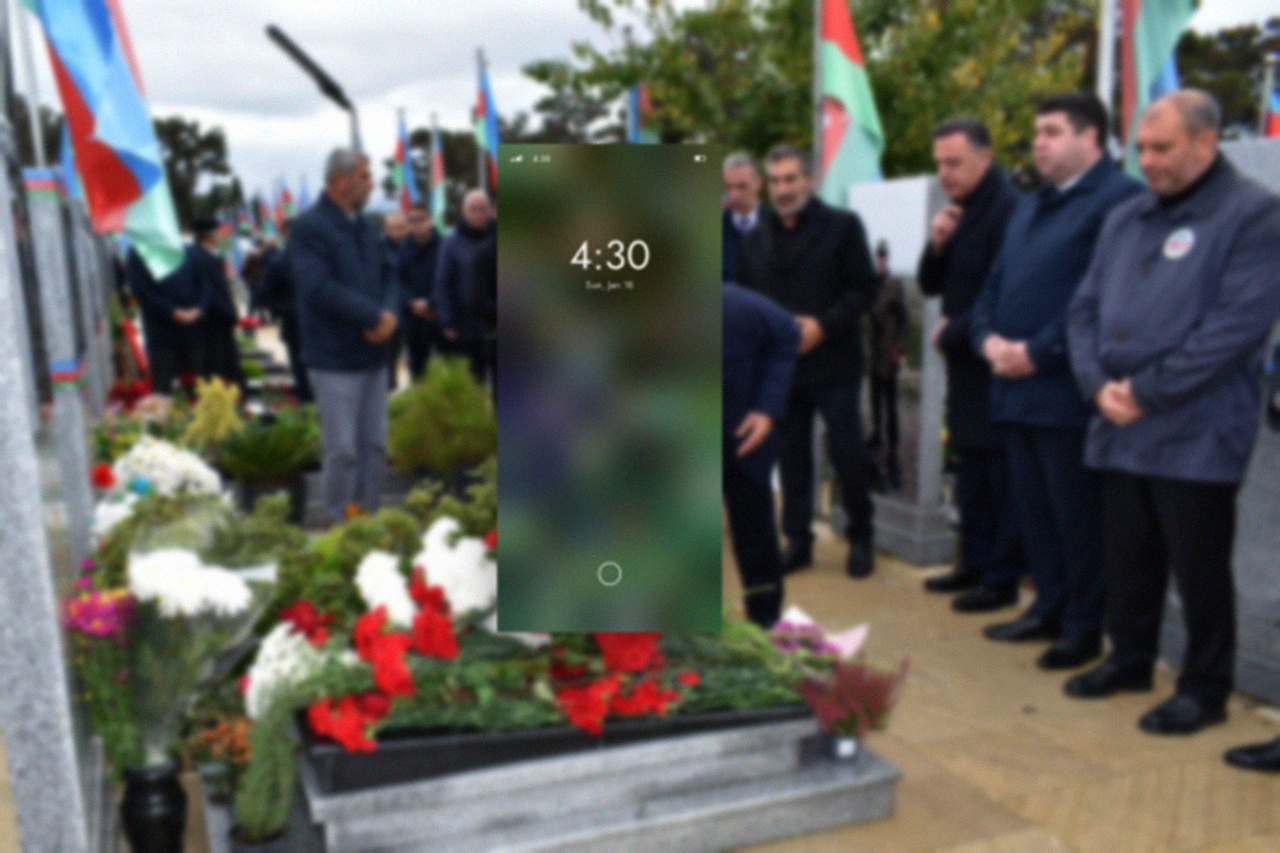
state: 4:30
